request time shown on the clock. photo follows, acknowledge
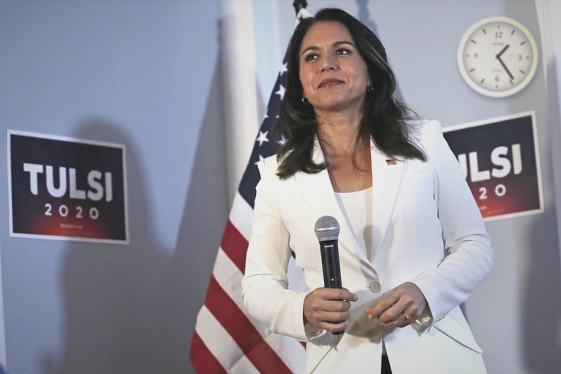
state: 1:24
